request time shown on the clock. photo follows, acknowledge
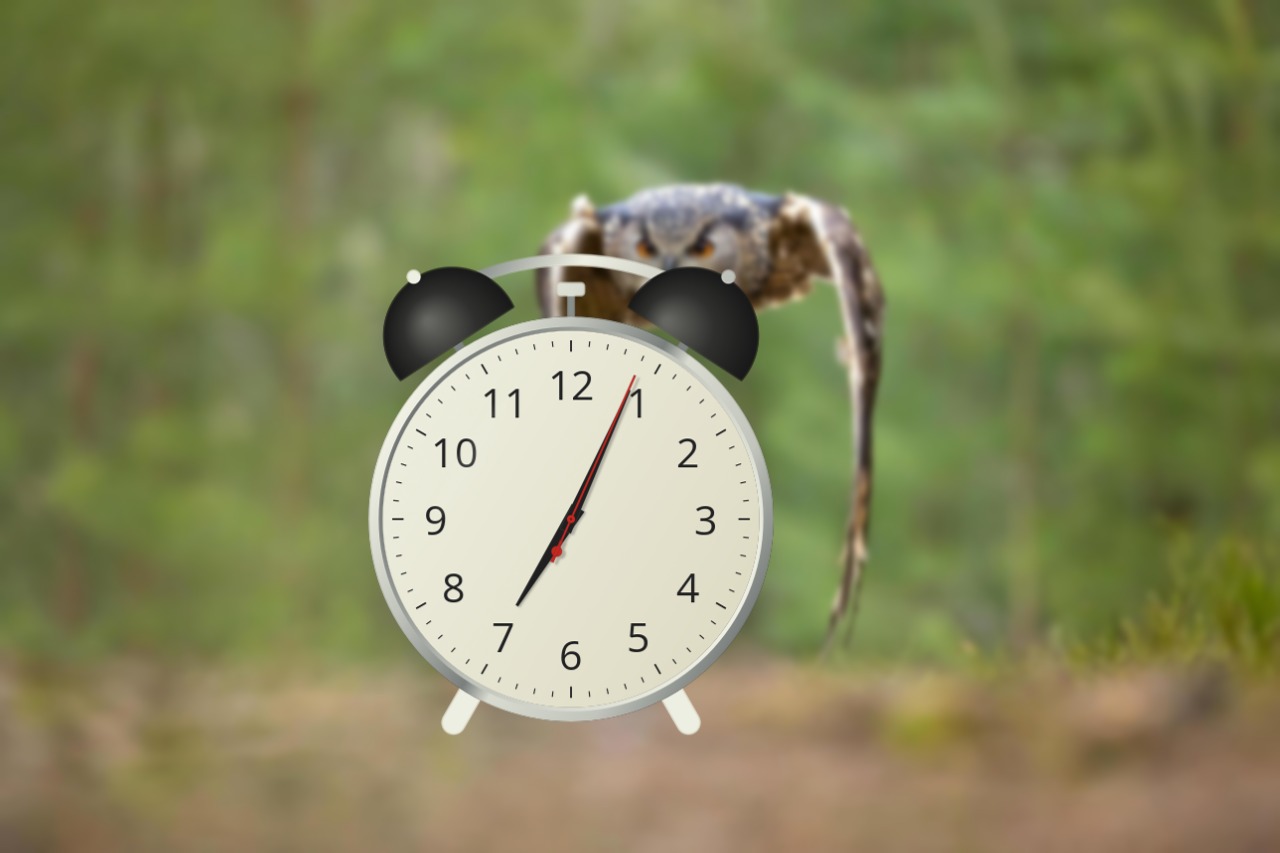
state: 7:04:04
